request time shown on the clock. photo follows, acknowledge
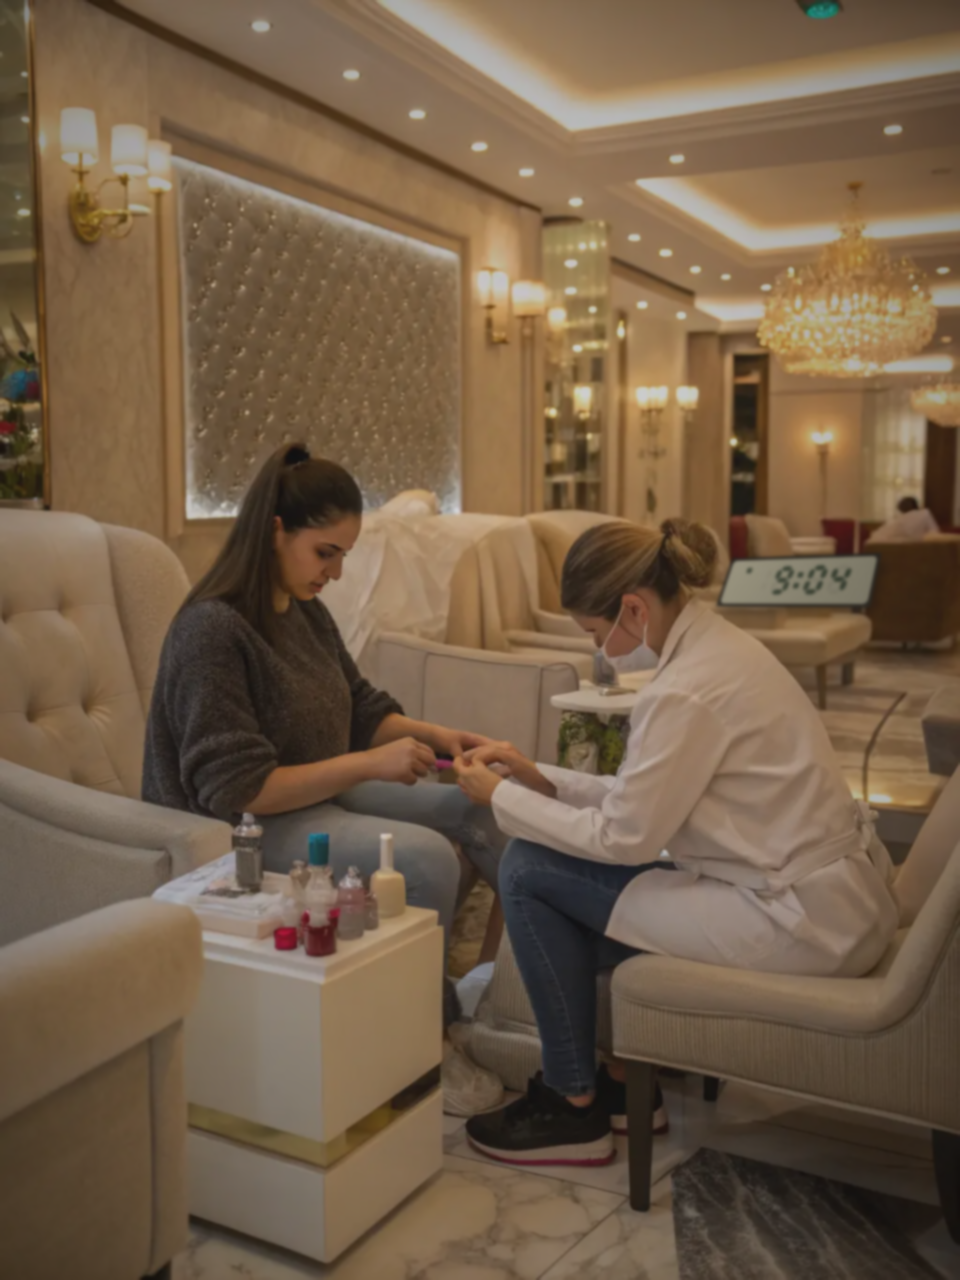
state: 9:04
